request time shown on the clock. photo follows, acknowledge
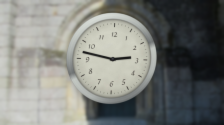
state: 2:47
